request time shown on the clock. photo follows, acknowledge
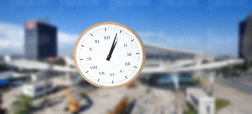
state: 1:04
